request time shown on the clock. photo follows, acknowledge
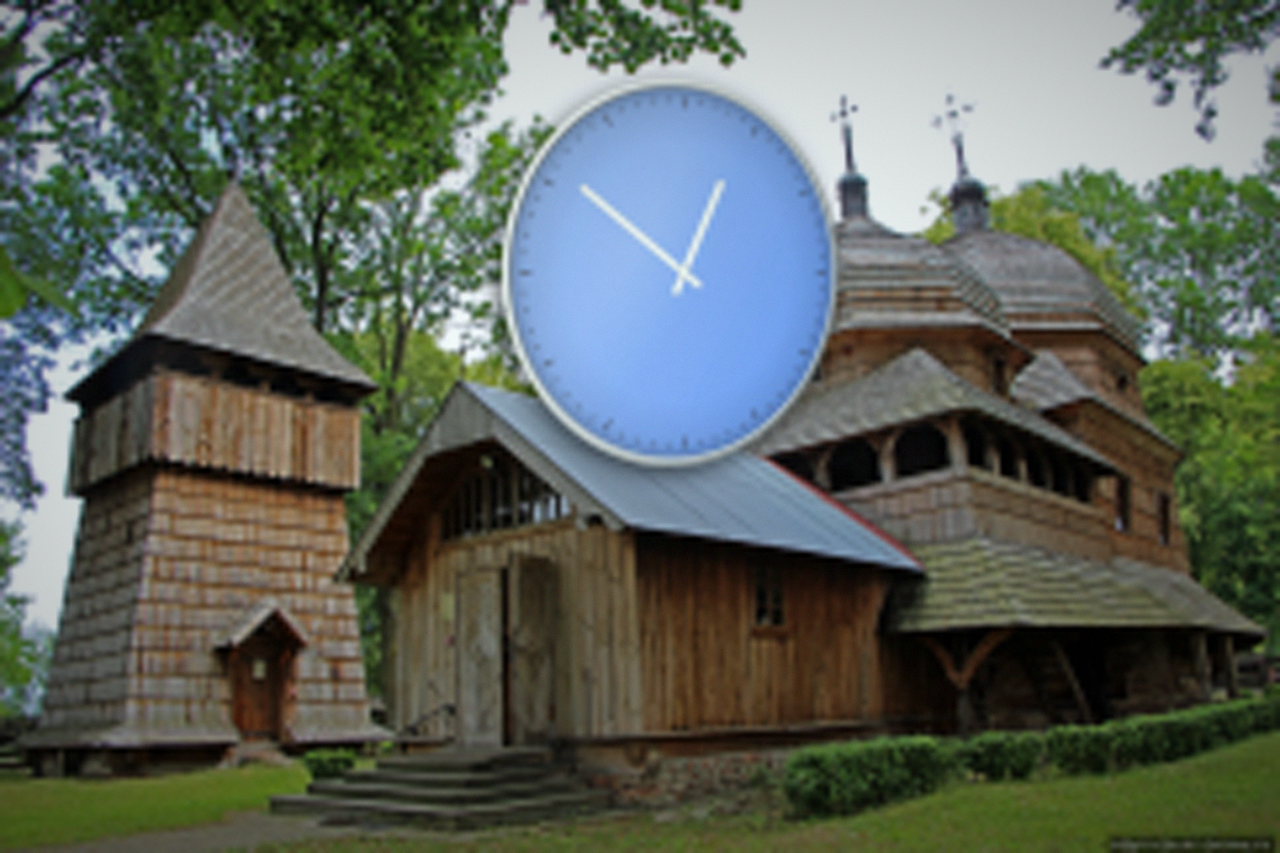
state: 12:51
